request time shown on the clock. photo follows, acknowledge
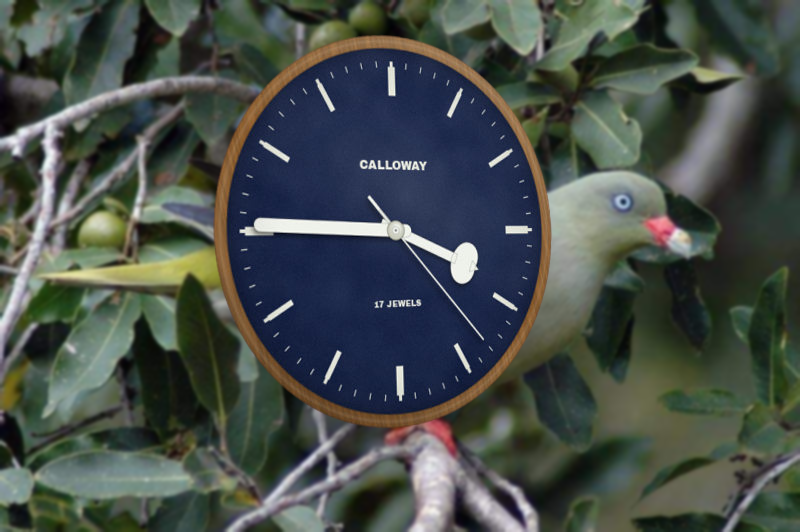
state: 3:45:23
